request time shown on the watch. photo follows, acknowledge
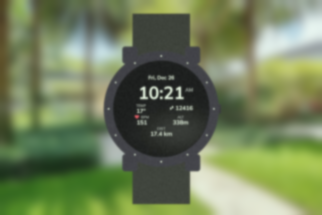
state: 10:21
